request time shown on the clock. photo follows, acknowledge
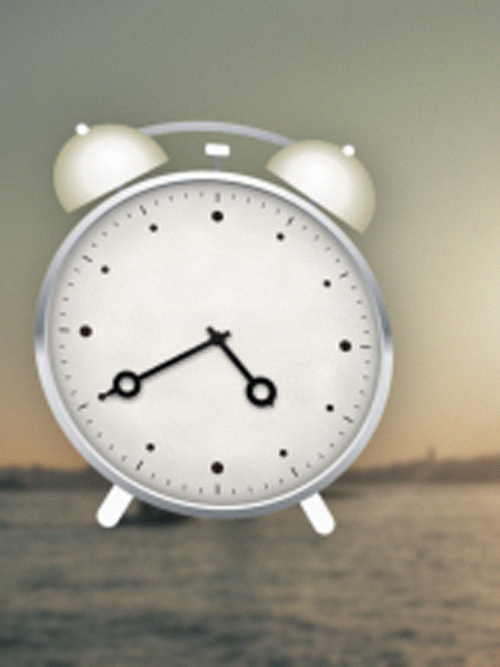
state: 4:40
